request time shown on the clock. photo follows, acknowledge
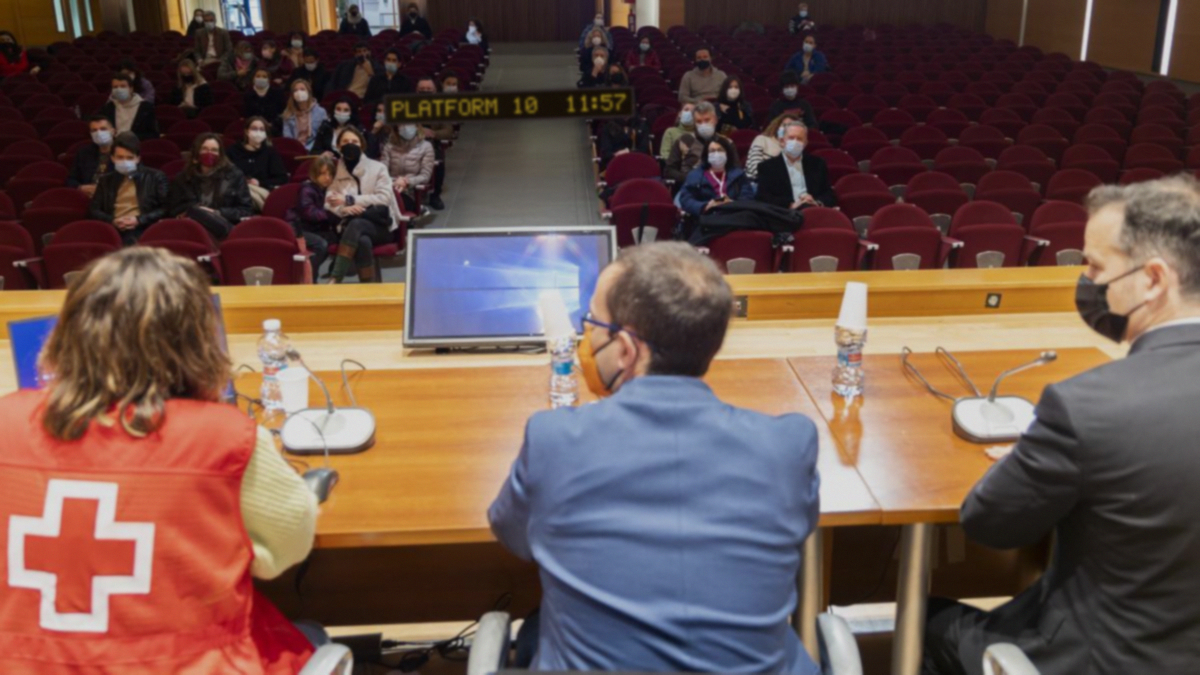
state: 11:57
